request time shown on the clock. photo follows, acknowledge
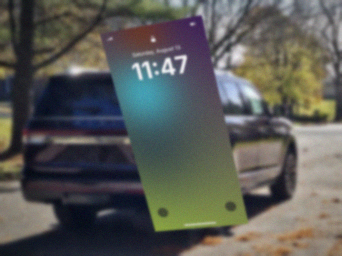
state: 11:47
